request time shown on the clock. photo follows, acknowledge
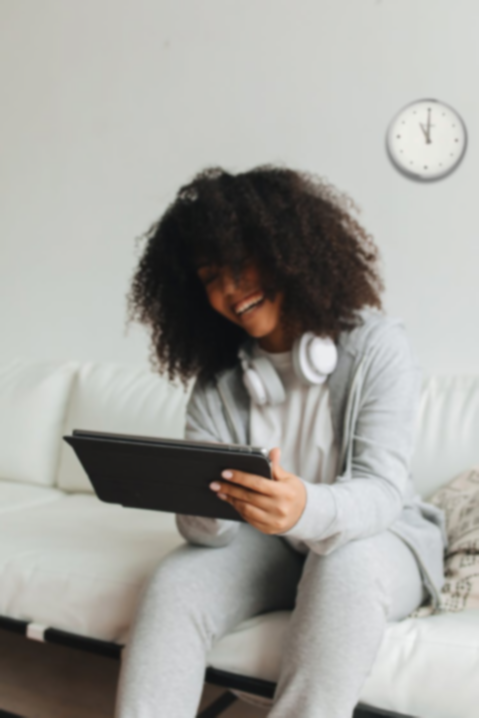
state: 11:00
